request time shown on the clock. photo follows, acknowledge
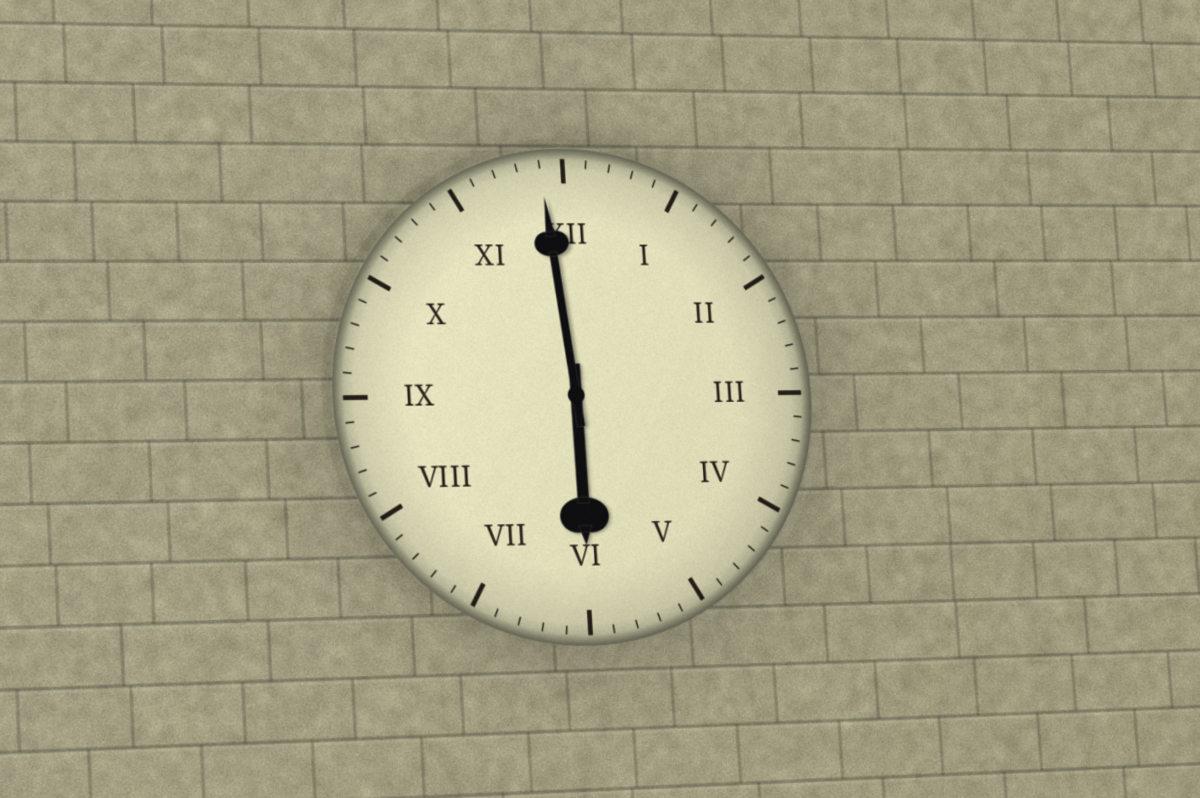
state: 5:59
